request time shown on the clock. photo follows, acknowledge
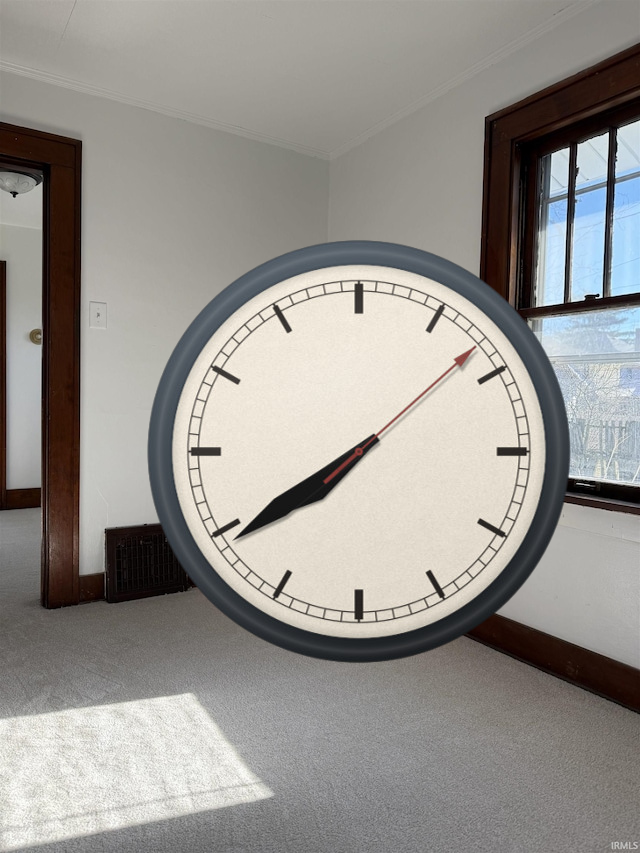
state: 7:39:08
